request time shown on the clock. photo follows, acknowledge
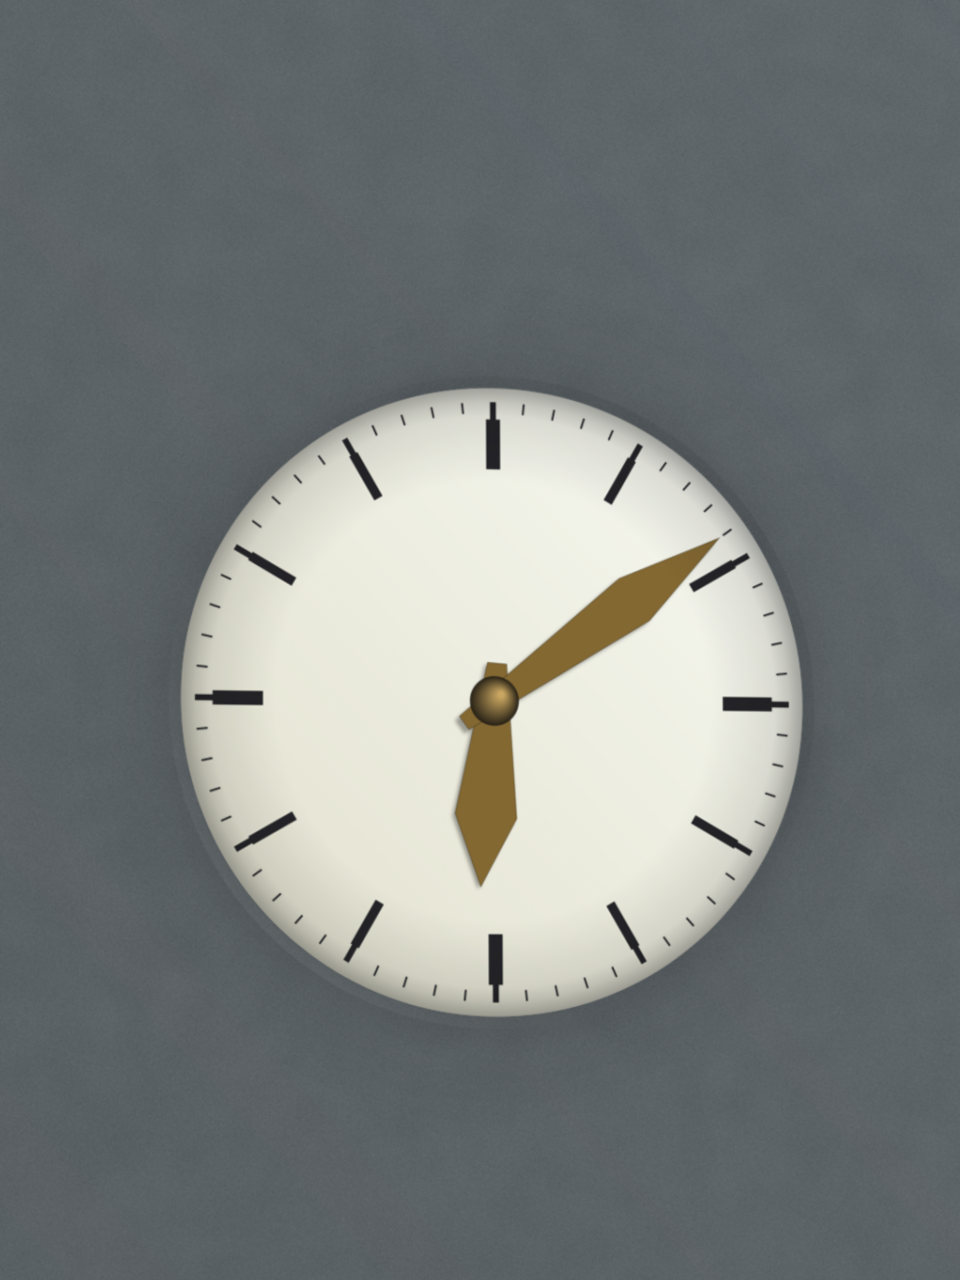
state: 6:09
